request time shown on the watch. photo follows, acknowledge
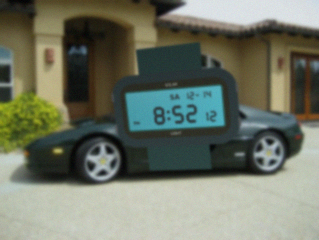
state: 8:52
